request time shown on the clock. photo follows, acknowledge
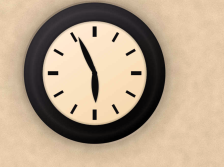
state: 5:56
